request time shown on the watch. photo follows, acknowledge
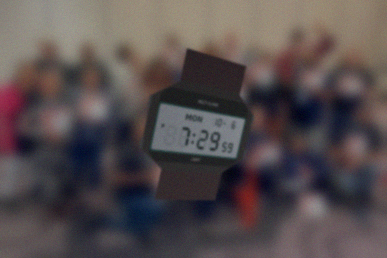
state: 7:29
